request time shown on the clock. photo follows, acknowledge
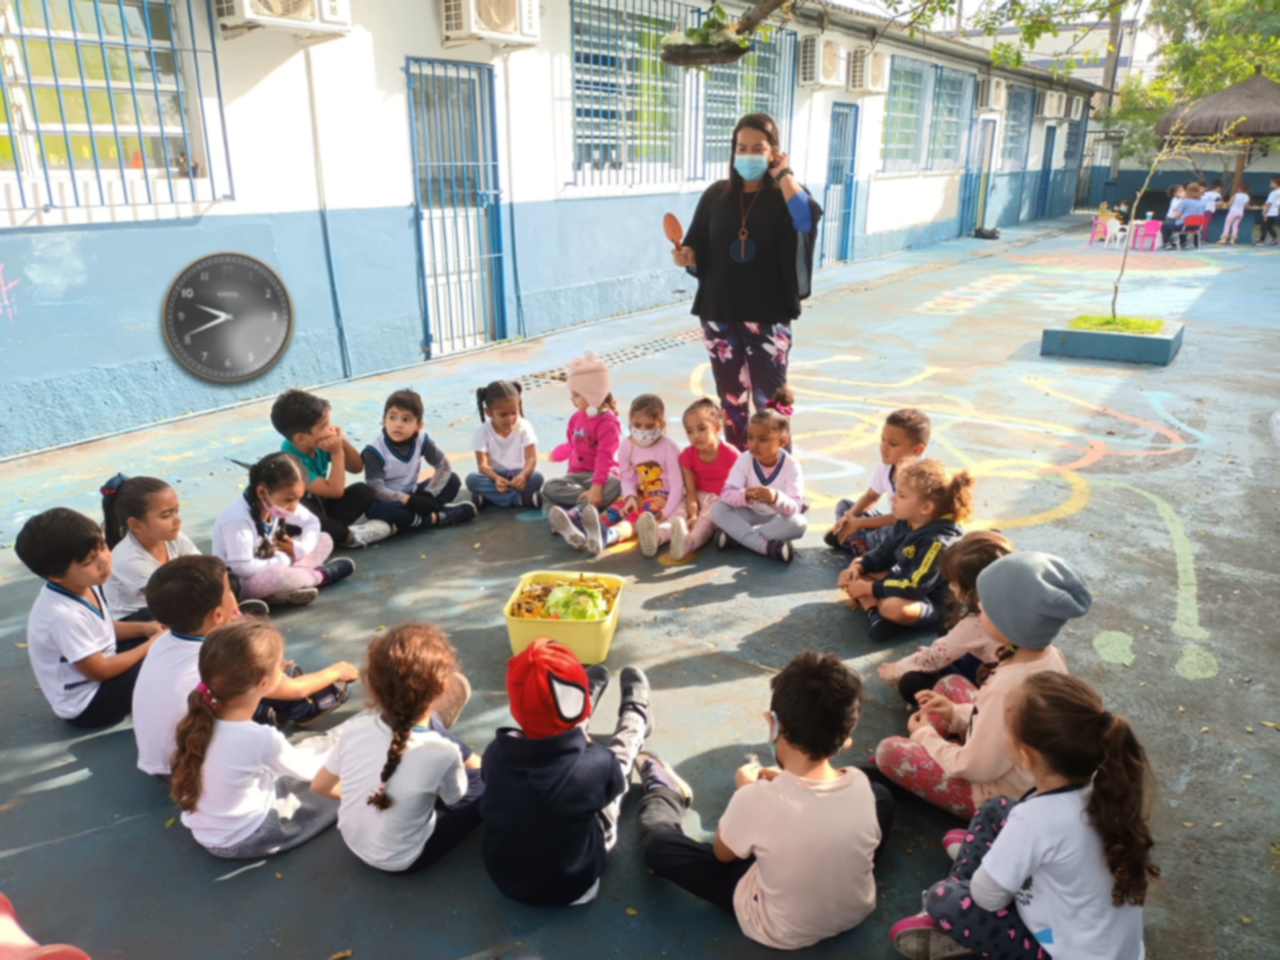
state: 9:41
